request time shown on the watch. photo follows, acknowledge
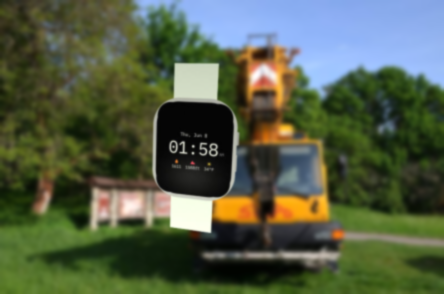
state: 1:58
